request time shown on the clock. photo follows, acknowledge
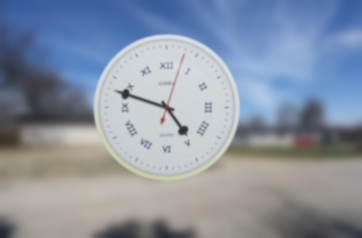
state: 4:48:03
